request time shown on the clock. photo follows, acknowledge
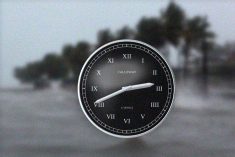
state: 2:41
